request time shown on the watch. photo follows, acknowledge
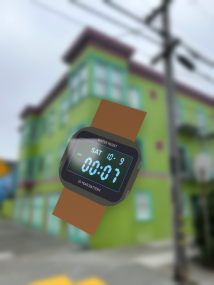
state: 0:07
